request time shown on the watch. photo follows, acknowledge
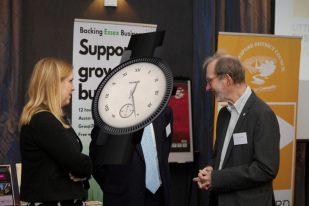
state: 12:26
